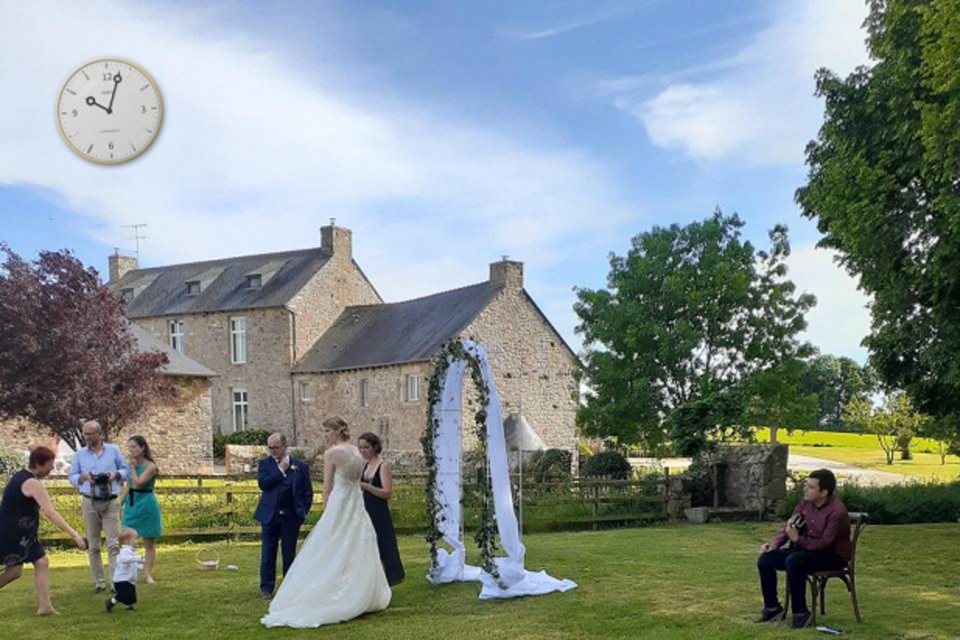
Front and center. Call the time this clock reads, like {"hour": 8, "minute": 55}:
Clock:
{"hour": 10, "minute": 3}
